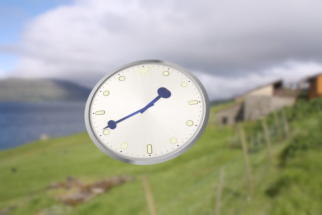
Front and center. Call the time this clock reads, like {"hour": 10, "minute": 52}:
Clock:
{"hour": 1, "minute": 41}
